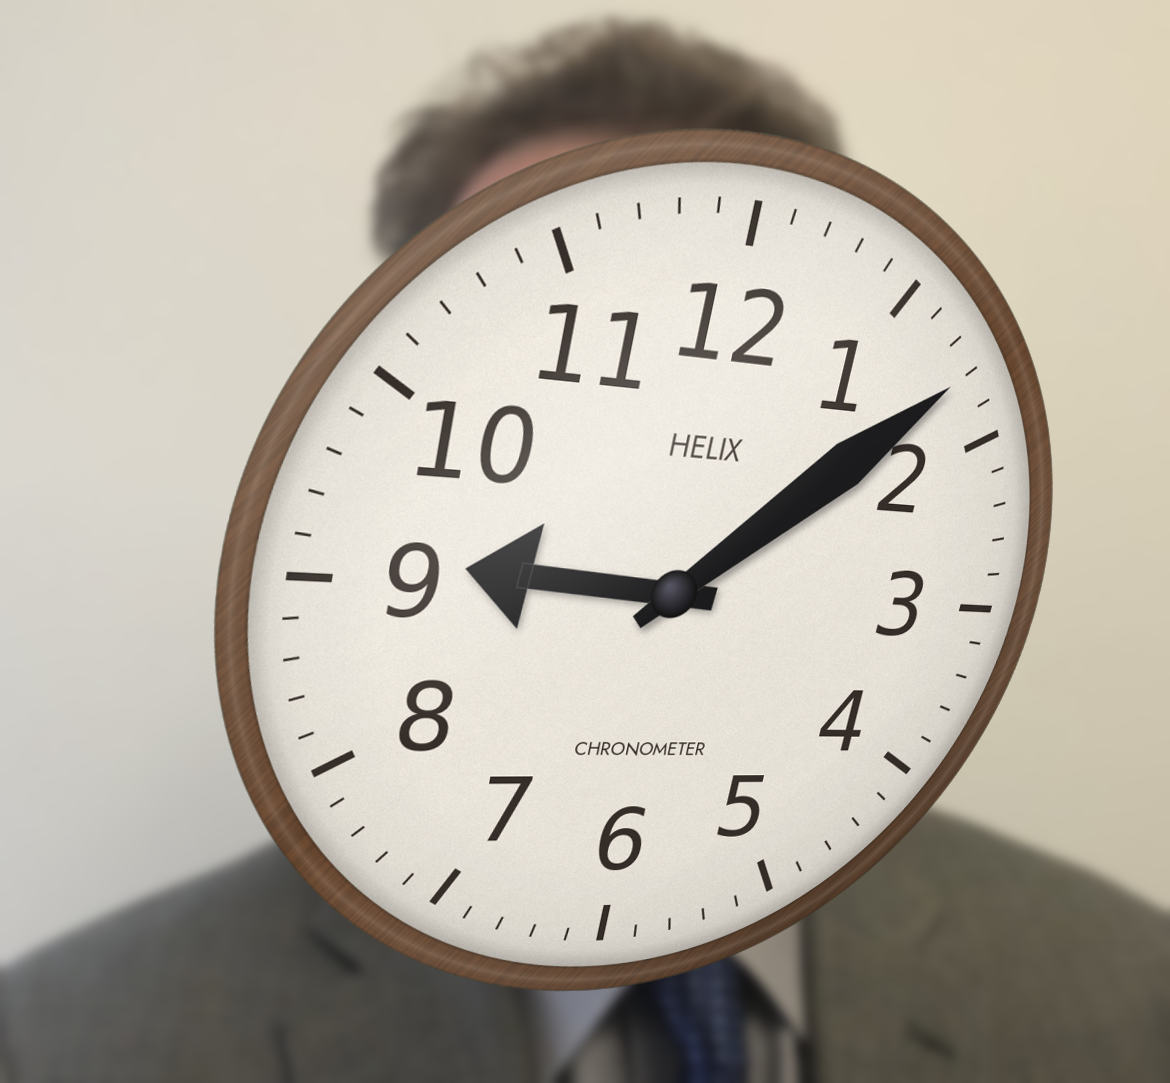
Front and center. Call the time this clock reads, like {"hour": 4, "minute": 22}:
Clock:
{"hour": 9, "minute": 8}
